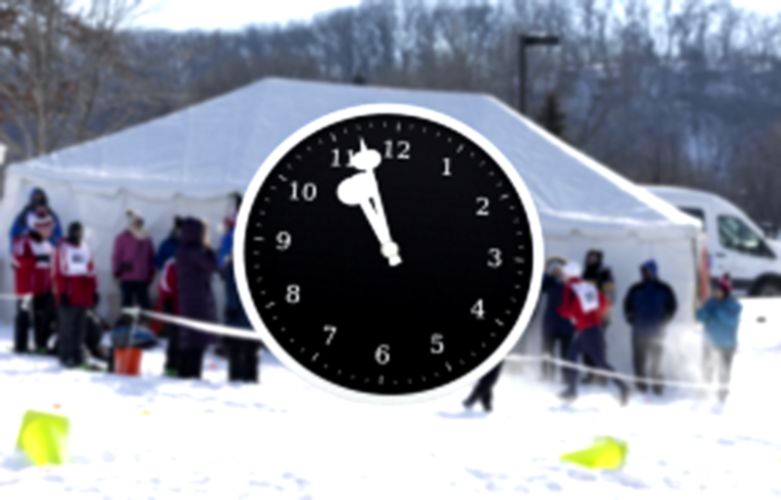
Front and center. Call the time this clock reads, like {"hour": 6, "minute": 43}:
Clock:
{"hour": 10, "minute": 57}
